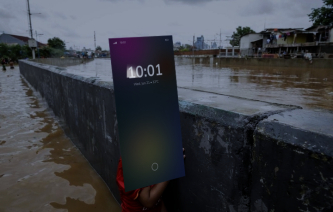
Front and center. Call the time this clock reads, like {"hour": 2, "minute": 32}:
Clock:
{"hour": 10, "minute": 1}
